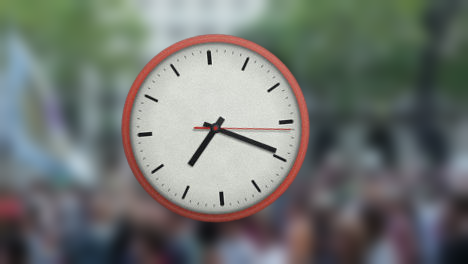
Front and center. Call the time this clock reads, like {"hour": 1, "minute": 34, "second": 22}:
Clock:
{"hour": 7, "minute": 19, "second": 16}
